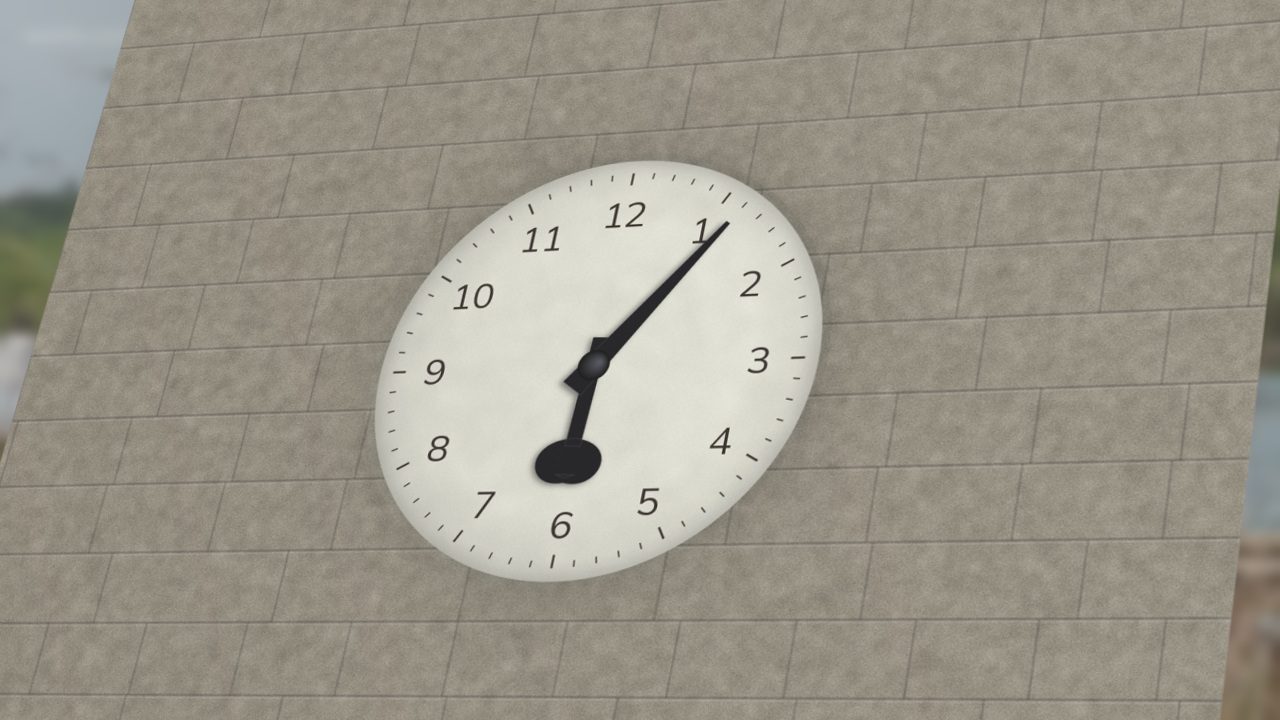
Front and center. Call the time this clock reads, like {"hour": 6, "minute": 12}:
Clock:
{"hour": 6, "minute": 6}
